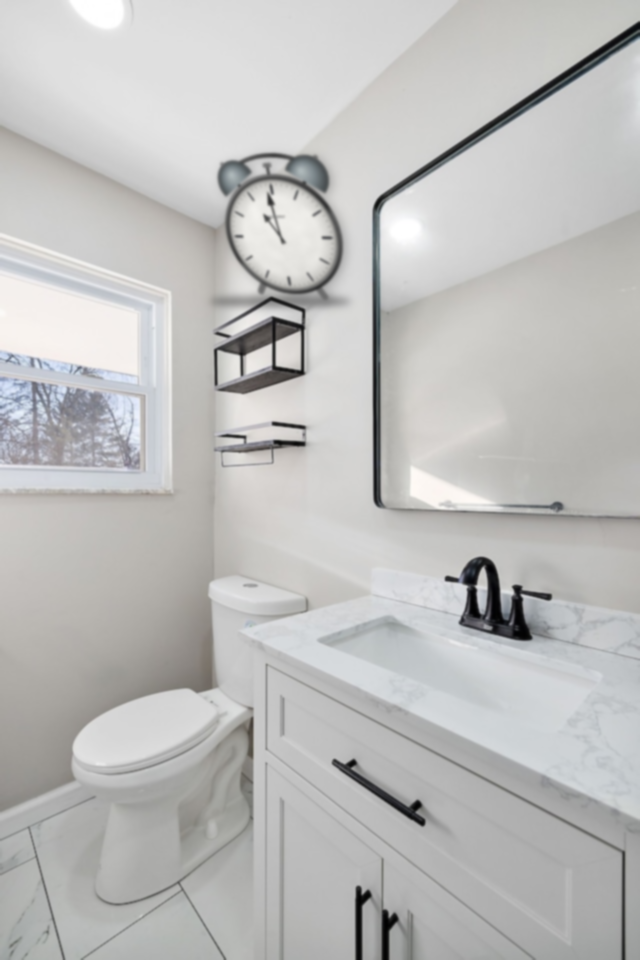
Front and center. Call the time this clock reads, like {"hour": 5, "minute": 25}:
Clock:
{"hour": 10, "minute": 59}
